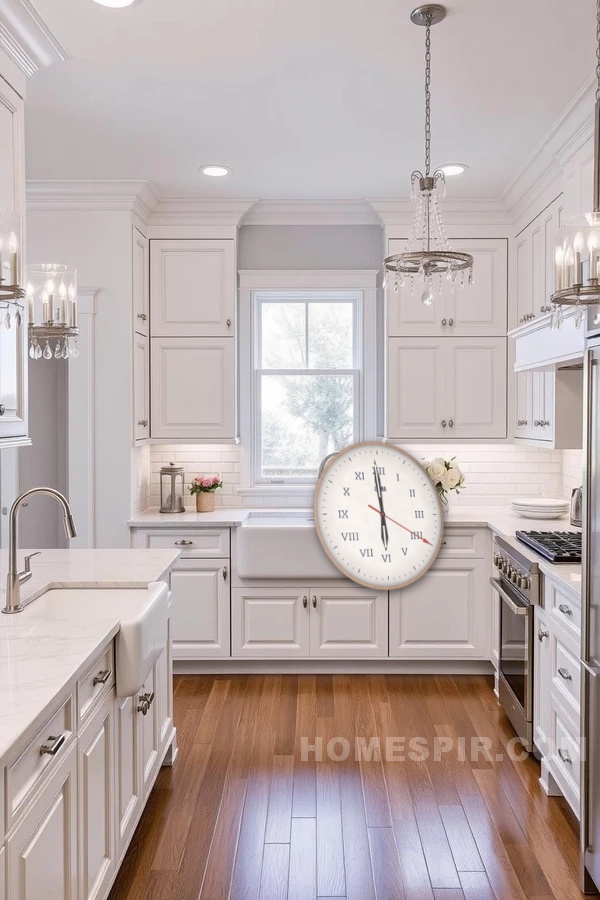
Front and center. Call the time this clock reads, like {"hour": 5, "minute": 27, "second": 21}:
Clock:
{"hour": 5, "minute": 59, "second": 20}
